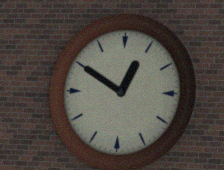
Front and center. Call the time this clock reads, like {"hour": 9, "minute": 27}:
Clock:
{"hour": 12, "minute": 50}
